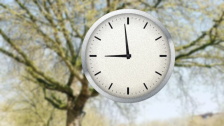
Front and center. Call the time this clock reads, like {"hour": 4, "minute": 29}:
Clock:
{"hour": 8, "minute": 59}
